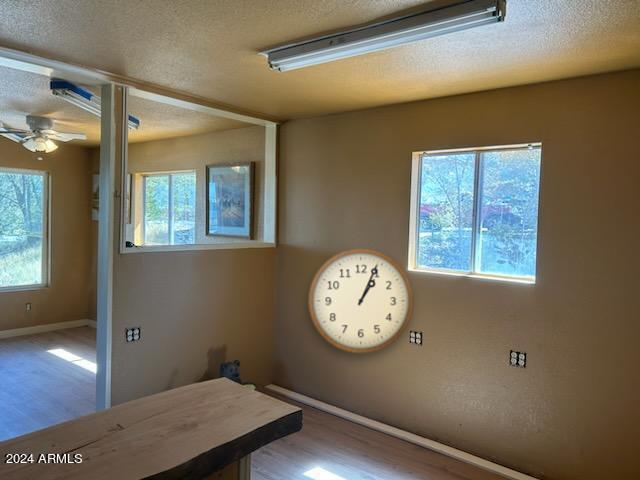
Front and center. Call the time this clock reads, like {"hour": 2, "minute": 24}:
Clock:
{"hour": 1, "minute": 4}
